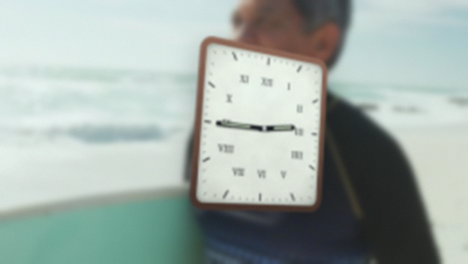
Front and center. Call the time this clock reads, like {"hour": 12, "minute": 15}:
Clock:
{"hour": 2, "minute": 45}
